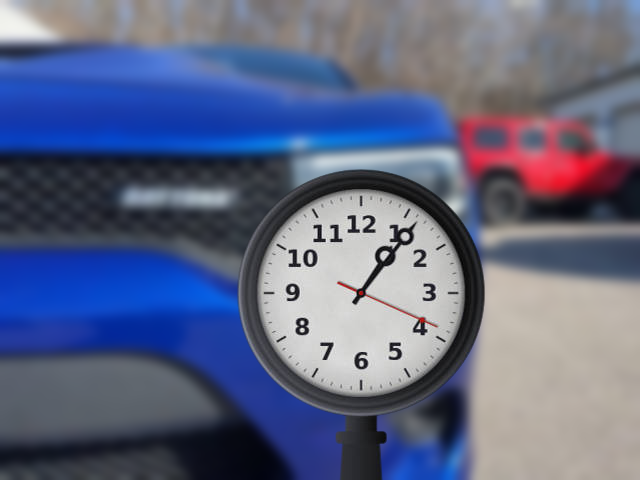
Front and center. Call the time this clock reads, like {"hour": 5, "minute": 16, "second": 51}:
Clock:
{"hour": 1, "minute": 6, "second": 19}
